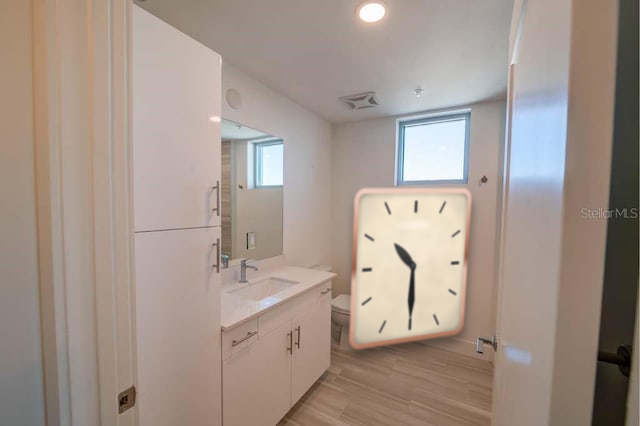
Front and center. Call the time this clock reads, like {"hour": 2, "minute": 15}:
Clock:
{"hour": 10, "minute": 30}
